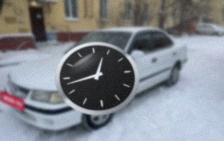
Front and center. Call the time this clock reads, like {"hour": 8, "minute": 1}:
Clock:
{"hour": 12, "minute": 43}
